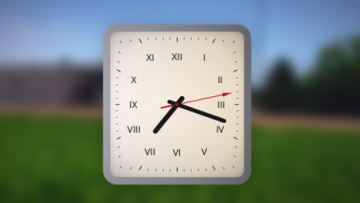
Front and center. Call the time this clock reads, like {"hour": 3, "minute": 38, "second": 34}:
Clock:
{"hour": 7, "minute": 18, "second": 13}
